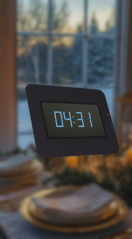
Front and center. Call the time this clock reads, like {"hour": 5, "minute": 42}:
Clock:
{"hour": 4, "minute": 31}
